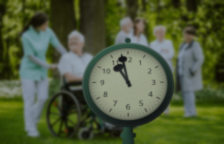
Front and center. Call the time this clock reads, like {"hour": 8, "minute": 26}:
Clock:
{"hour": 10, "minute": 58}
